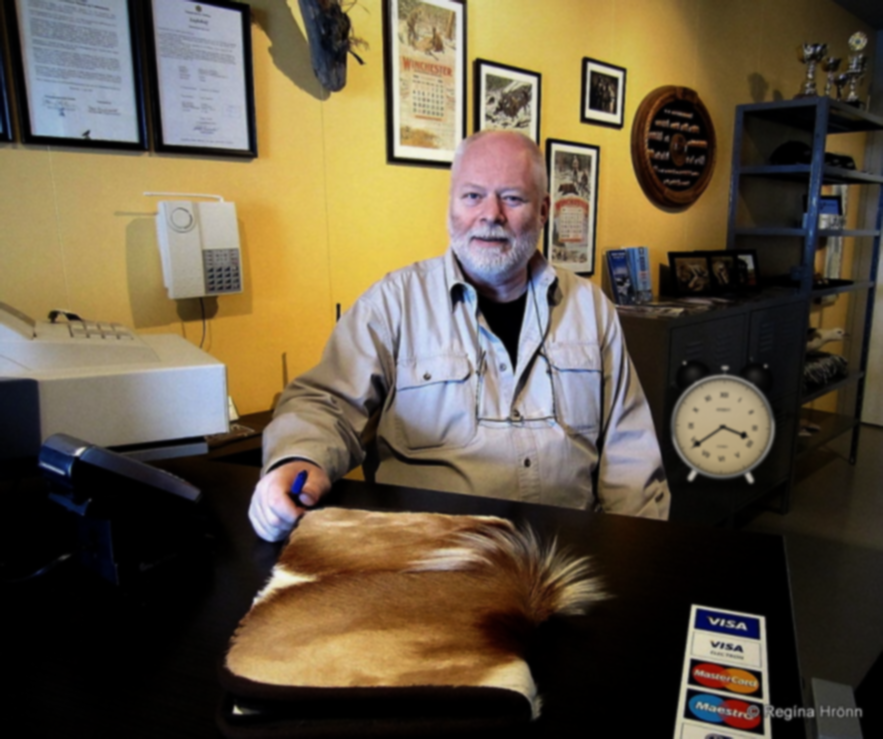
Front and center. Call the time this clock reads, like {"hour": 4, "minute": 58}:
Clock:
{"hour": 3, "minute": 39}
